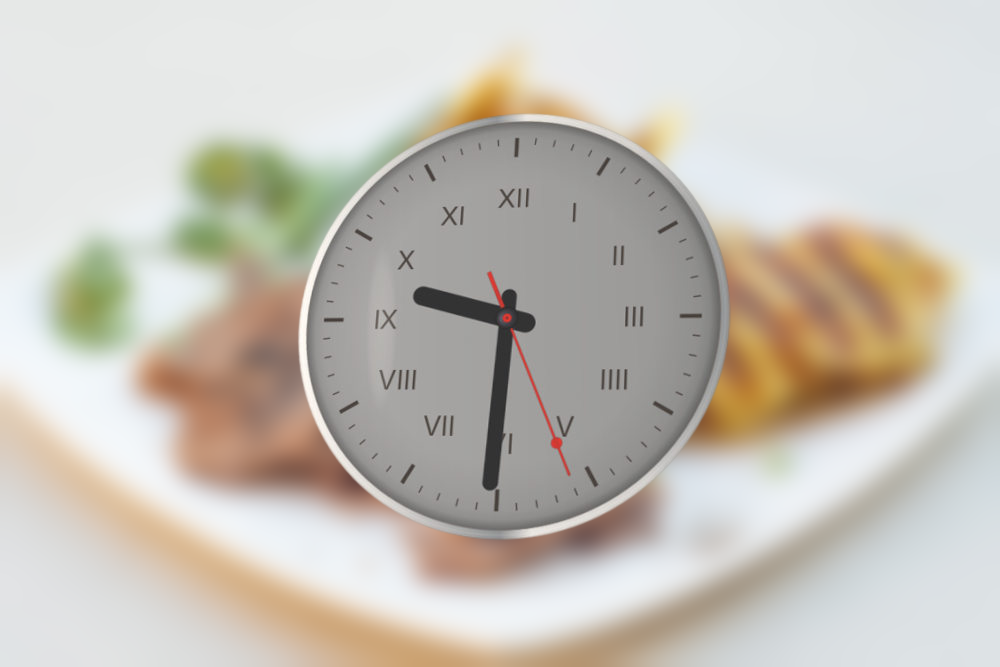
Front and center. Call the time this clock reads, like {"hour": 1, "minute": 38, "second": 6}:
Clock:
{"hour": 9, "minute": 30, "second": 26}
